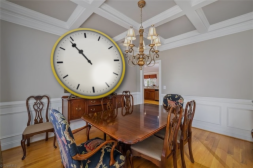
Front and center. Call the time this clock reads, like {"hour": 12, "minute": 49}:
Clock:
{"hour": 10, "minute": 54}
